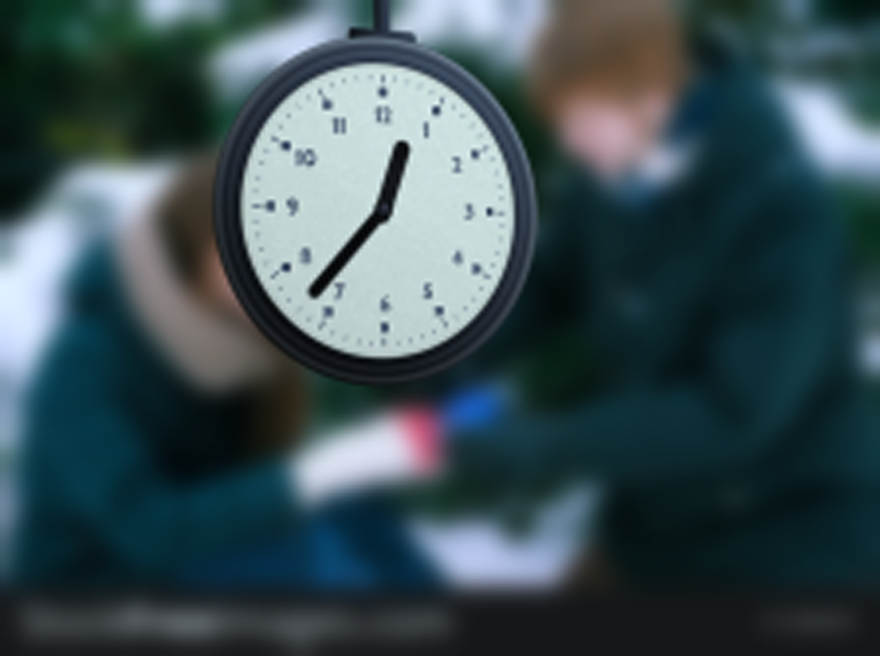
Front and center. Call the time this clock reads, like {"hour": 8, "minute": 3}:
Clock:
{"hour": 12, "minute": 37}
